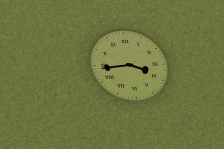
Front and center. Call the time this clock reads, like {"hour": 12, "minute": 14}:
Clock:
{"hour": 3, "minute": 44}
